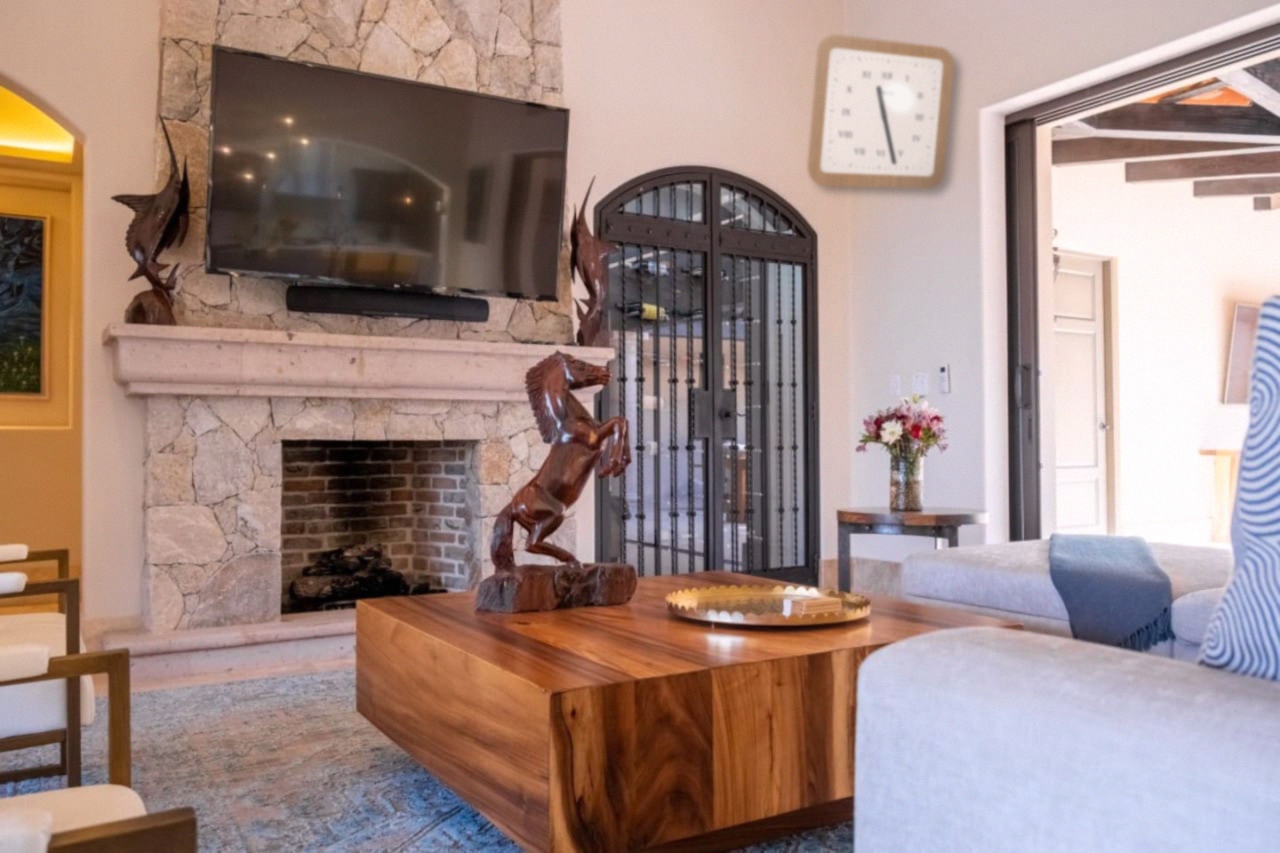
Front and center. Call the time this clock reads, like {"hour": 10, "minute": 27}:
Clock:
{"hour": 11, "minute": 27}
